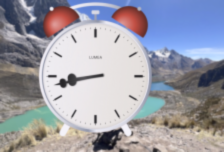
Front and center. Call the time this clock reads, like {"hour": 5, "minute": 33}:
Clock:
{"hour": 8, "minute": 43}
